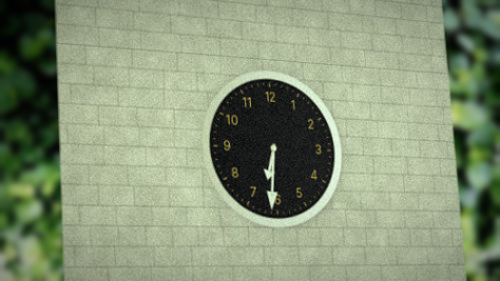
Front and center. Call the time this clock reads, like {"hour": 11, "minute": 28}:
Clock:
{"hour": 6, "minute": 31}
